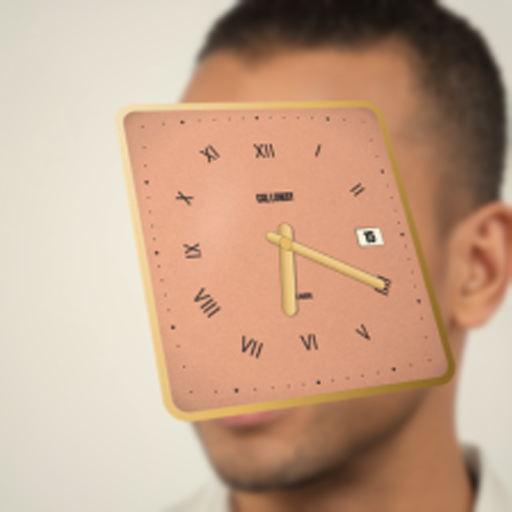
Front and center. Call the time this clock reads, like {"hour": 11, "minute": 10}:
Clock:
{"hour": 6, "minute": 20}
